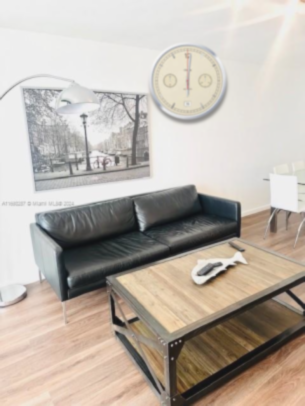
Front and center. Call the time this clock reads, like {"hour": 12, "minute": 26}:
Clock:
{"hour": 6, "minute": 1}
